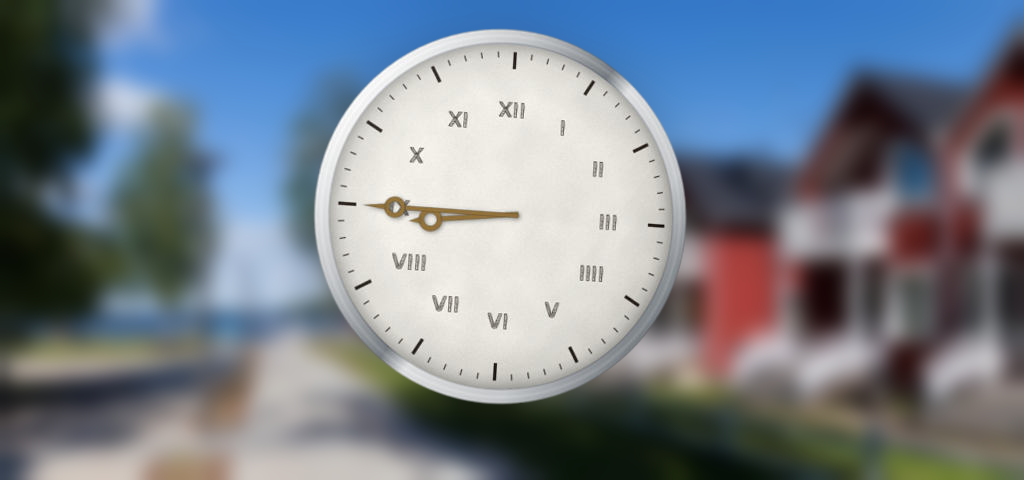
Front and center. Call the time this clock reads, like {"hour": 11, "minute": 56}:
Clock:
{"hour": 8, "minute": 45}
